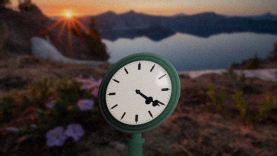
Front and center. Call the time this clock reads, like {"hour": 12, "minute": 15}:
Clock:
{"hour": 4, "minute": 21}
